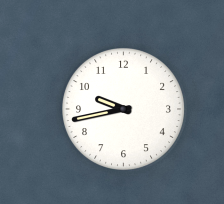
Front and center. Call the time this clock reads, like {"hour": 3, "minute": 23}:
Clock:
{"hour": 9, "minute": 43}
